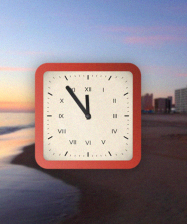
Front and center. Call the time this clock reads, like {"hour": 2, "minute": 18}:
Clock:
{"hour": 11, "minute": 54}
